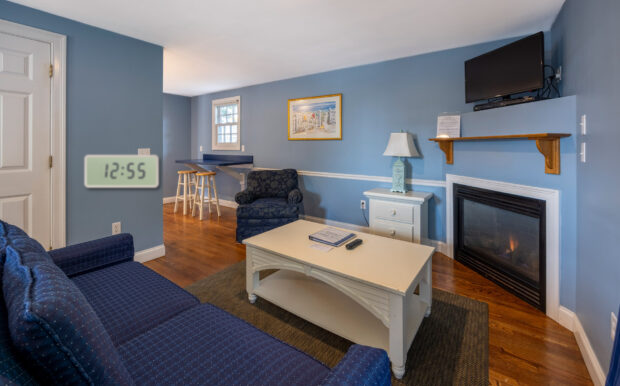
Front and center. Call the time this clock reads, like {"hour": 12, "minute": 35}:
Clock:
{"hour": 12, "minute": 55}
